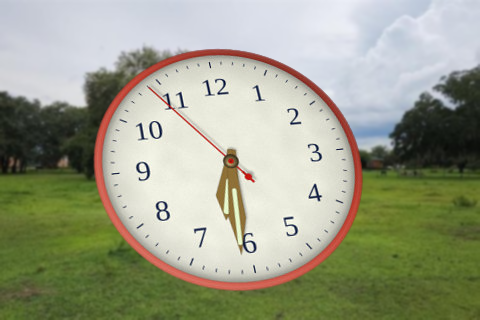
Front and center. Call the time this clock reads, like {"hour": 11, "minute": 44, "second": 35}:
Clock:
{"hour": 6, "minute": 30, "second": 54}
